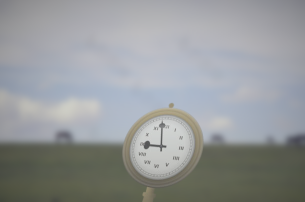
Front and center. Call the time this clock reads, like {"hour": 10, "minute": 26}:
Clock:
{"hour": 8, "minute": 58}
